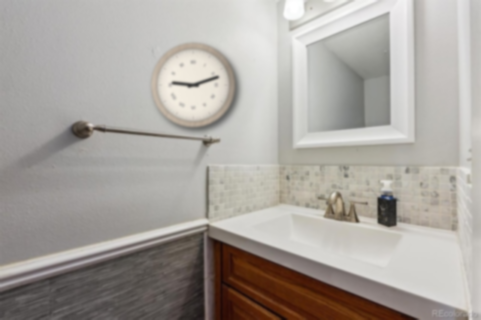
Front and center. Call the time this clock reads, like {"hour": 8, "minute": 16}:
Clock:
{"hour": 9, "minute": 12}
